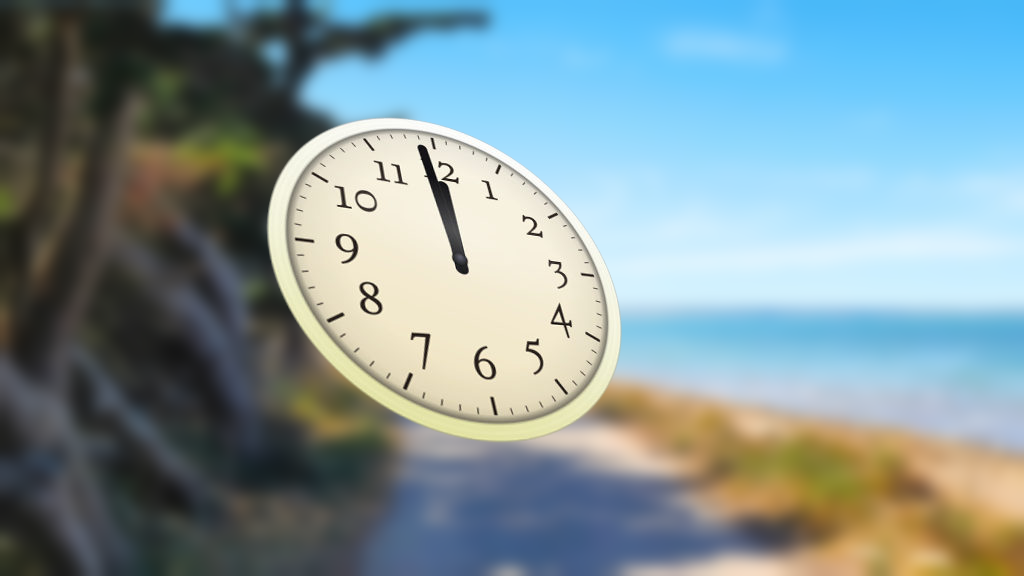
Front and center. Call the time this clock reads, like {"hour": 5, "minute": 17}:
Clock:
{"hour": 11, "minute": 59}
